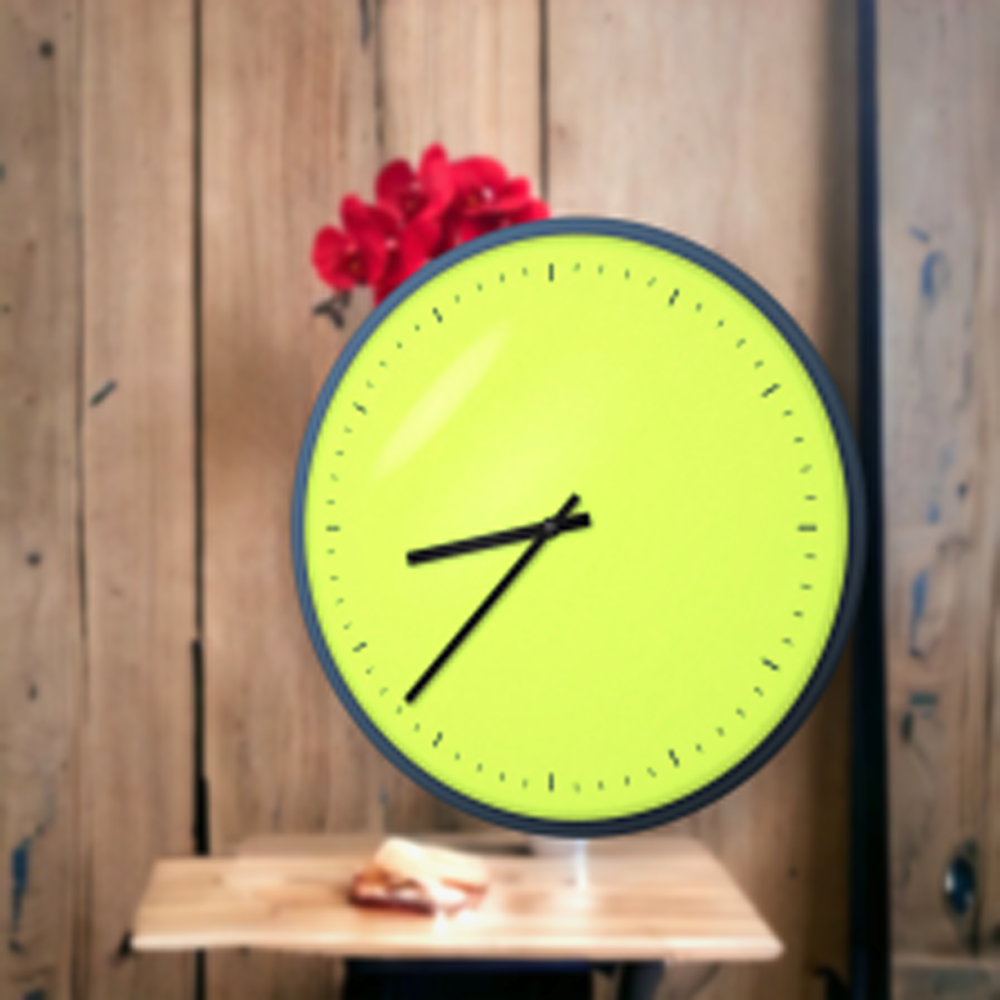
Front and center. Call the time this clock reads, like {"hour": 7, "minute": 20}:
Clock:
{"hour": 8, "minute": 37}
